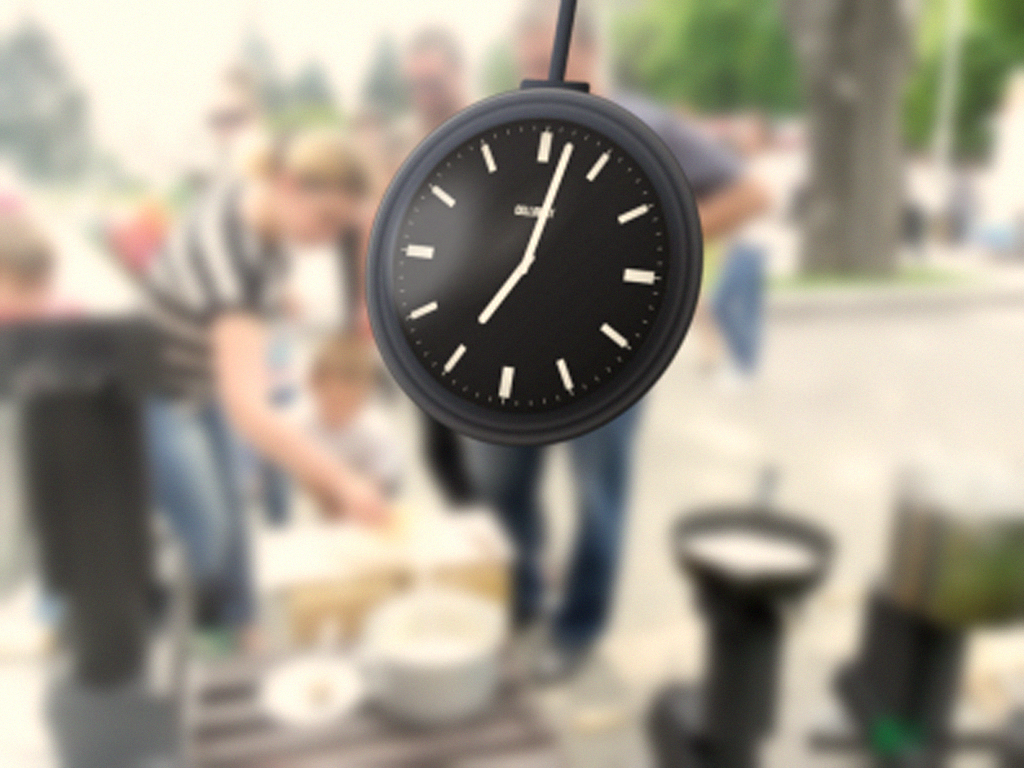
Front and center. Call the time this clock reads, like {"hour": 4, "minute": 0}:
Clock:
{"hour": 7, "minute": 2}
